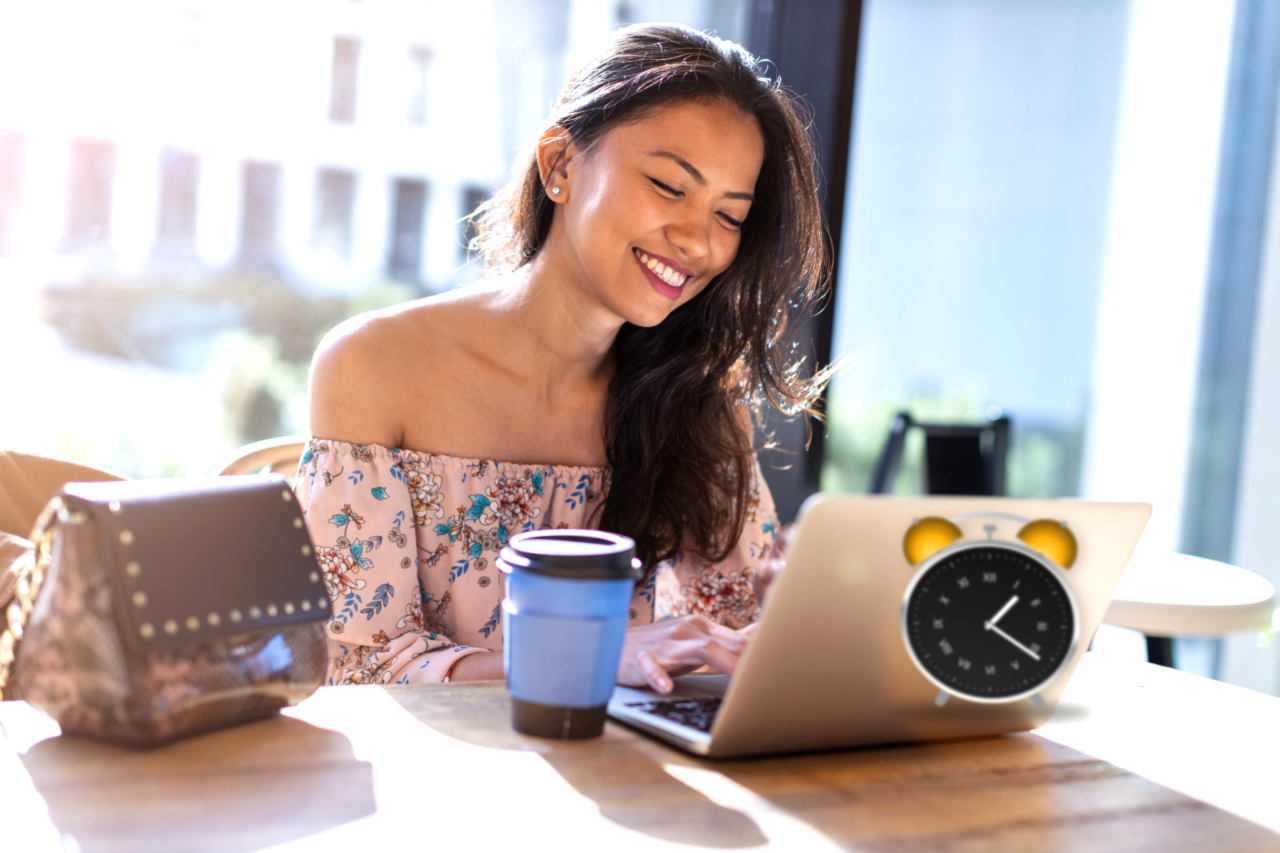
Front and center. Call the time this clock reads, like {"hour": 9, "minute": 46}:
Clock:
{"hour": 1, "minute": 21}
